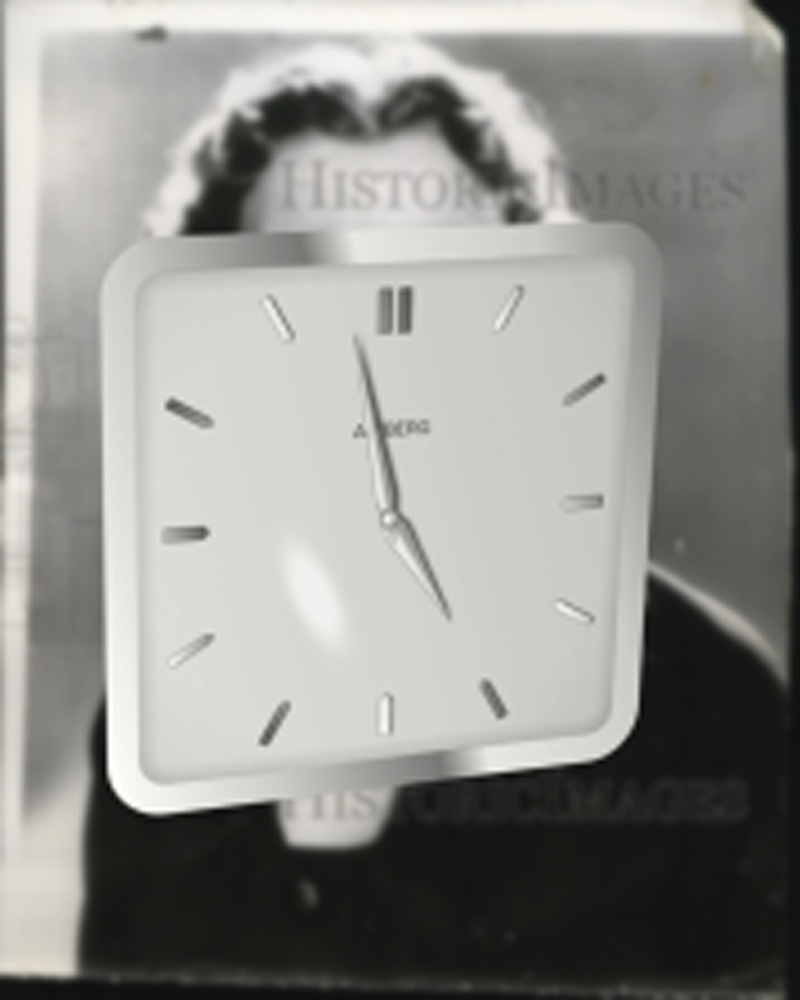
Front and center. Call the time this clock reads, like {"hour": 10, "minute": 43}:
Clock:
{"hour": 4, "minute": 58}
